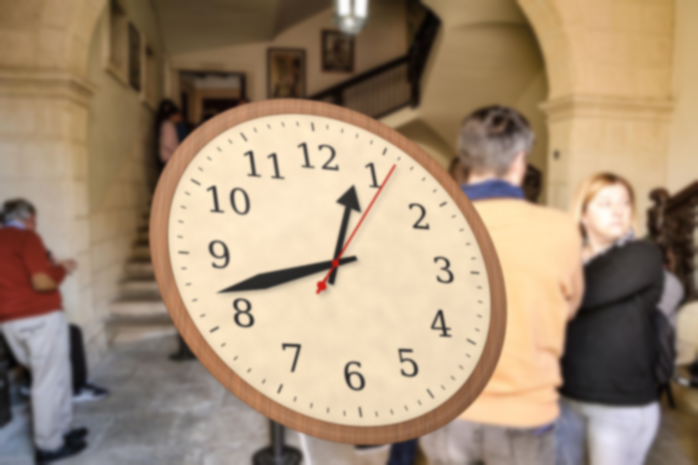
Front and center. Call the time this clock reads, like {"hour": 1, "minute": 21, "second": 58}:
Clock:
{"hour": 12, "minute": 42, "second": 6}
